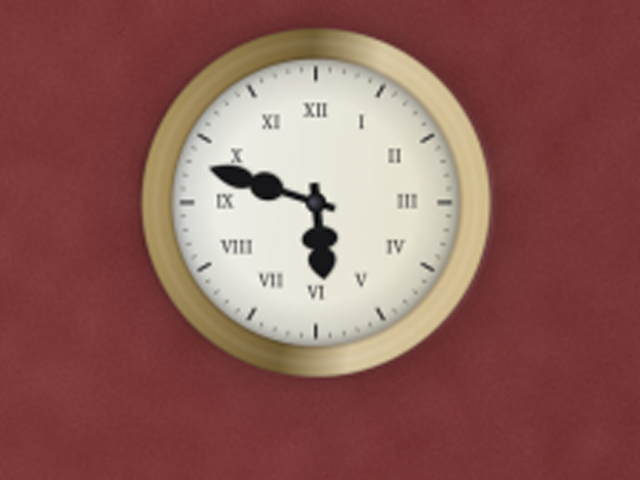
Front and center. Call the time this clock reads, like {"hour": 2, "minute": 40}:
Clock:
{"hour": 5, "minute": 48}
